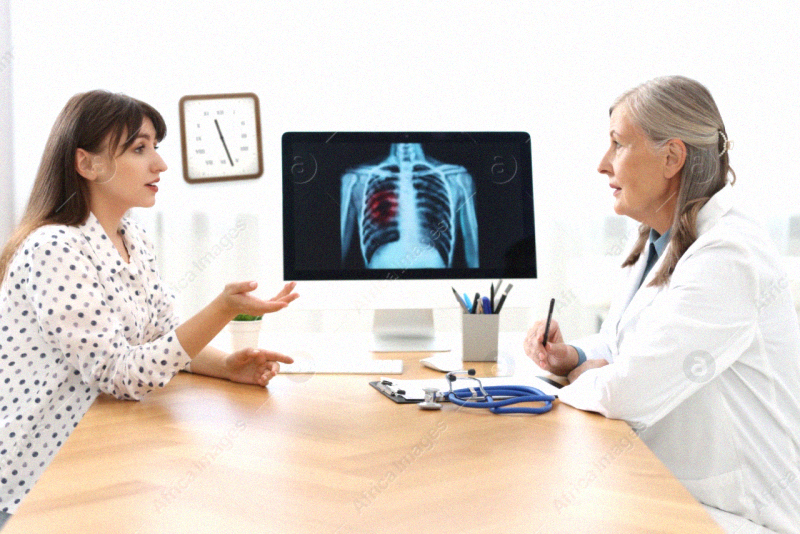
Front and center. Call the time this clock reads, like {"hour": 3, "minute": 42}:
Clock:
{"hour": 11, "minute": 27}
